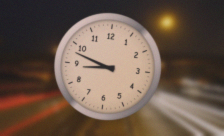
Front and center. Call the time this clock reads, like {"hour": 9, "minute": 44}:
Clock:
{"hour": 8, "minute": 48}
